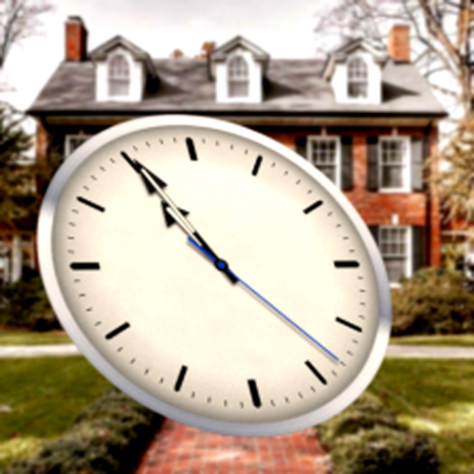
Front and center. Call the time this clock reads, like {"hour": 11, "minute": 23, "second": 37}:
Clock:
{"hour": 10, "minute": 55, "second": 23}
